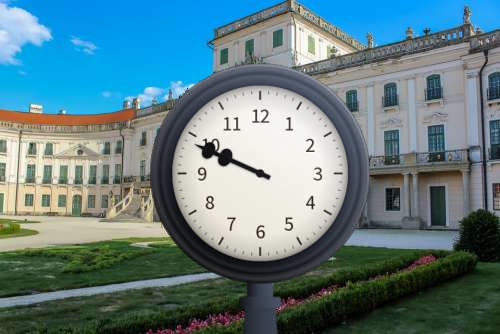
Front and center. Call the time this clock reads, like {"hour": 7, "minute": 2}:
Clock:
{"hour": 9, "minute": 49}
